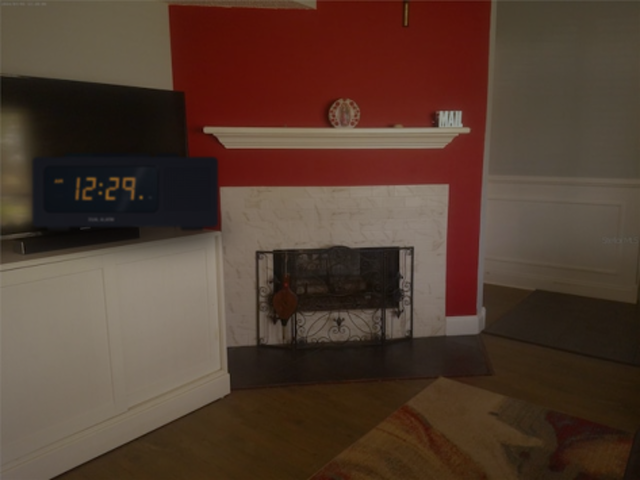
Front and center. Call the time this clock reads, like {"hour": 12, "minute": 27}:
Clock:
{"hour": 12, "minute": 29}
